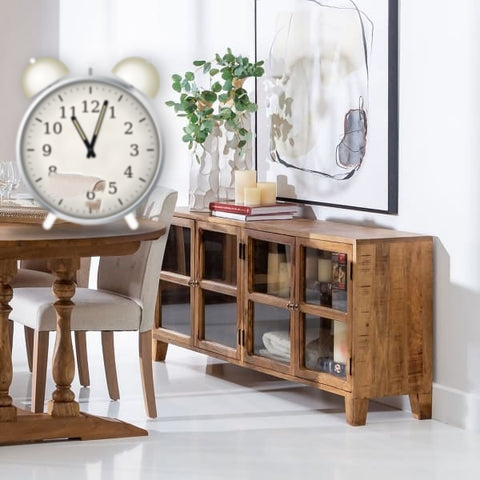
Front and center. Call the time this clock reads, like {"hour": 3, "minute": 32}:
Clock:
{"hour": 11, "minute": 3}
